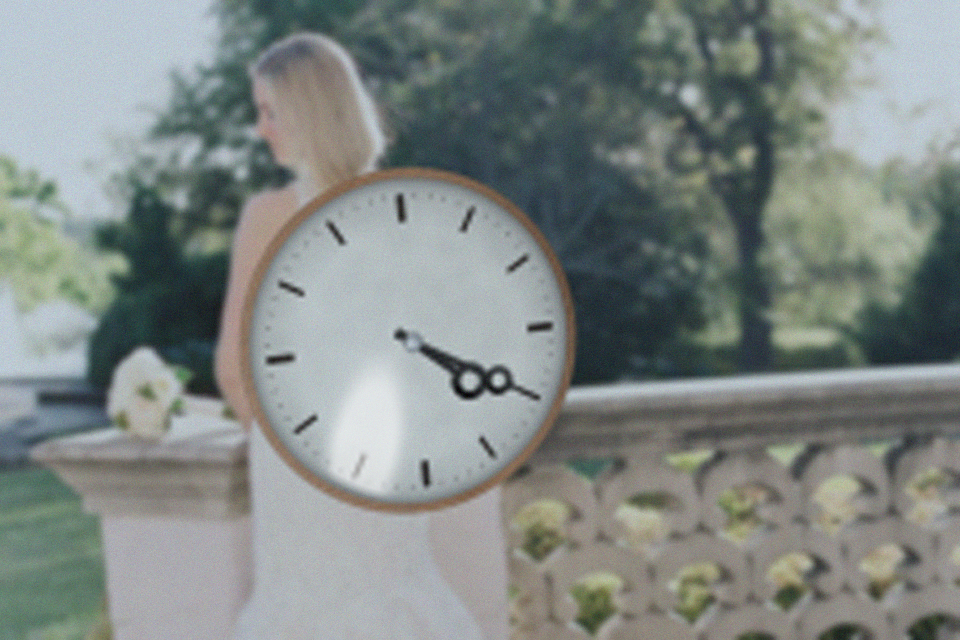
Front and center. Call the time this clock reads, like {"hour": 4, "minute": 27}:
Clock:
{"hour": 4, "minute": 20}
